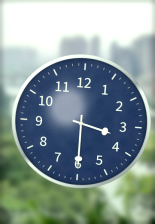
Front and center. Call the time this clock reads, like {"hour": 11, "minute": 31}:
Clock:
{"hour": 3, "minute": 30}
